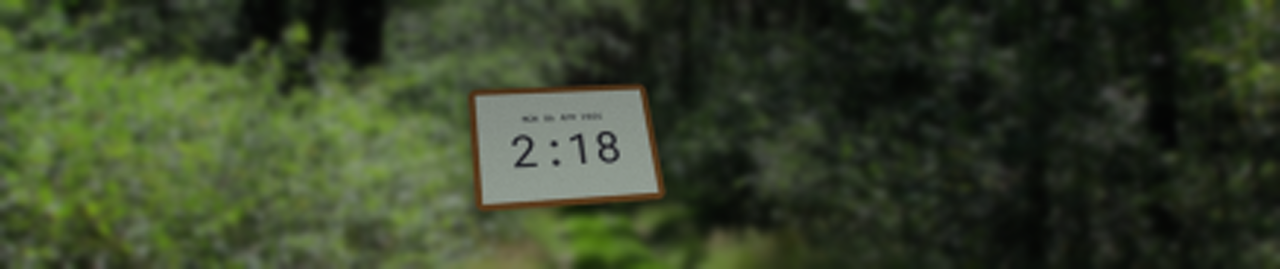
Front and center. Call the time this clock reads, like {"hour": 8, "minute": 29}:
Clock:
{"hour": 2, "minute": 18}
